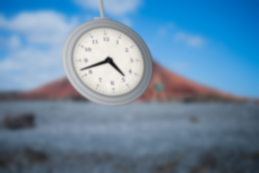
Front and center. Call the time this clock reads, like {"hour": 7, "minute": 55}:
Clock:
{"hour": 4, "minute": 42}
